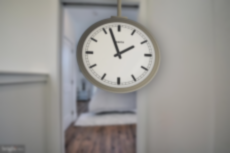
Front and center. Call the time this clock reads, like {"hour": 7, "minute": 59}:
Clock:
{"hour": 1, "minute": 57}
